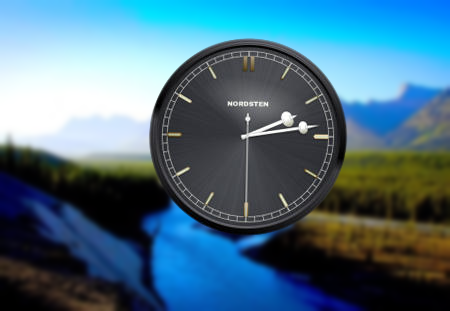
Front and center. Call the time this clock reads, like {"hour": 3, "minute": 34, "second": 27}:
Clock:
{"hour": 2, "minute": 13, "second": 30}
